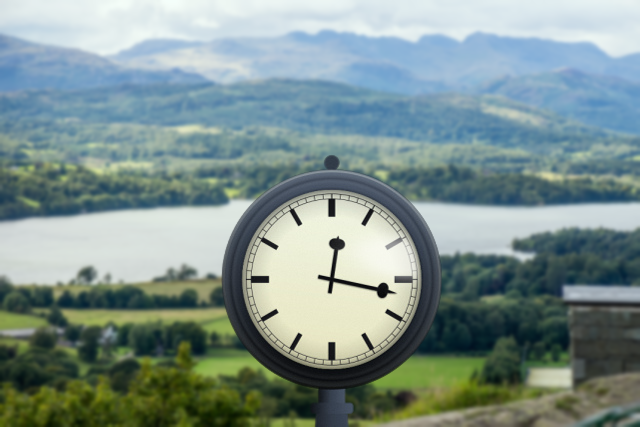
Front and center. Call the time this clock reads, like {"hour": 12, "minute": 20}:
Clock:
{"hour": 12, "minute": 17}
